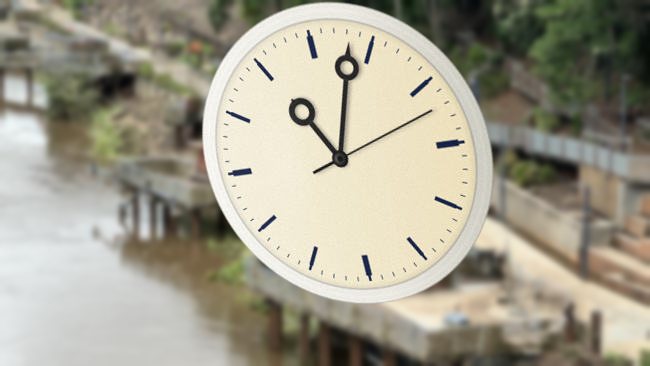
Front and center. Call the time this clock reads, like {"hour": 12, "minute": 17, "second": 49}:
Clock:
{"hour": 11, "minute": 3, "second": 12}
